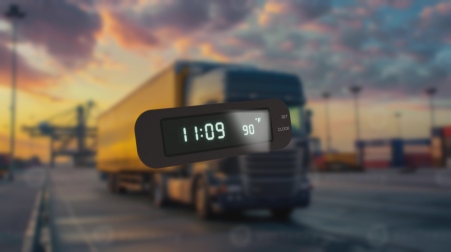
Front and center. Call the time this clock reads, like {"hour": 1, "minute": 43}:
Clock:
{"hour": 11, "minute": 9}
